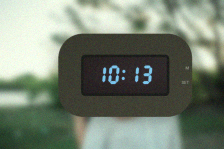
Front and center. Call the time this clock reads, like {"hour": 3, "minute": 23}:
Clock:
{"hour": 10, "minute": 13}
